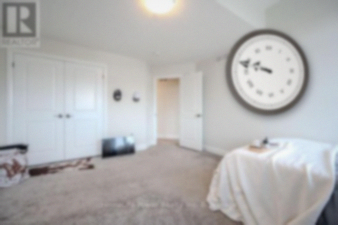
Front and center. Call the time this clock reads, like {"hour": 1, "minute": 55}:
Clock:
{"hour": 9, "minute": 48}
